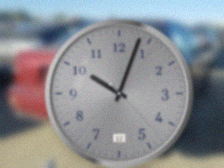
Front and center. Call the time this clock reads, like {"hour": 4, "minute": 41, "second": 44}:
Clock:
{"hour": 10, "minute": 3, "second": 23}
